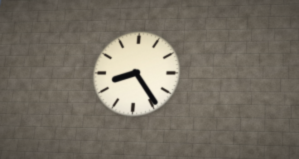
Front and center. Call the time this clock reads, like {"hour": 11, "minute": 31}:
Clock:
{"hour": 8, "minute": 24}
